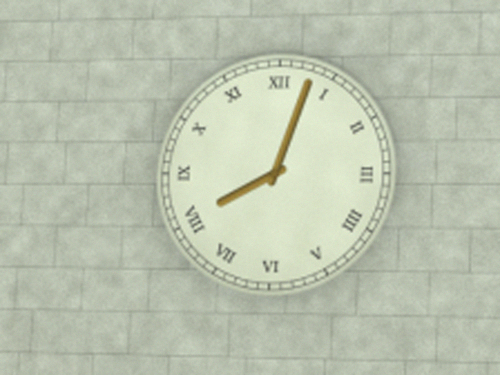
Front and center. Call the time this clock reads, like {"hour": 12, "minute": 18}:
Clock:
{"hour": 8, "minute": 3}
